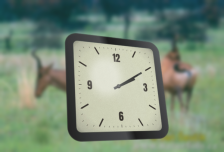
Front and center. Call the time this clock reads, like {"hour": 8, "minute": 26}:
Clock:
{"hour": 2, "minute": 10}
